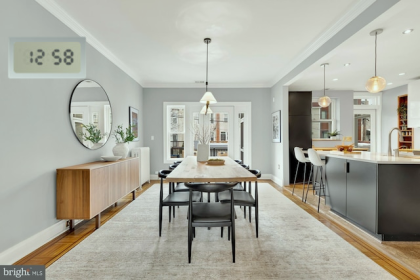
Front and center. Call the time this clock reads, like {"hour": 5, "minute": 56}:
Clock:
{"hour": 12, "minute": 58}
